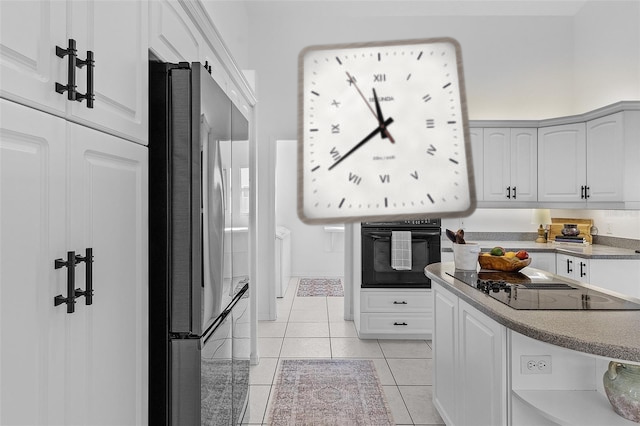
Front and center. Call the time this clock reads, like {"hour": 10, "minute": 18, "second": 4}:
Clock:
{"hour": 11, "minute": 38, "second": 55}
